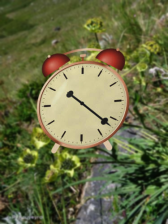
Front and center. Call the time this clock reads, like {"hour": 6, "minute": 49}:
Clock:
{"hour": 10, "minute": 22}
